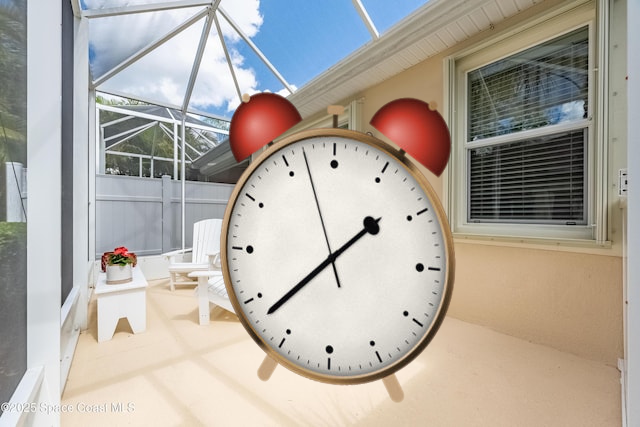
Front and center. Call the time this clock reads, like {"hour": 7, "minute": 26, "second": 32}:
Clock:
{"hour": 1, "minute": 37, "second": 57}
